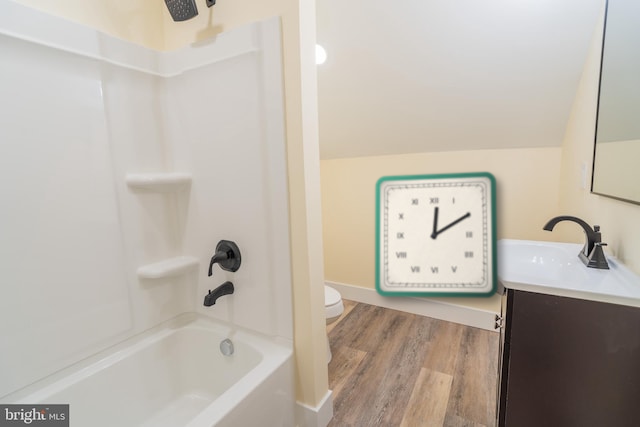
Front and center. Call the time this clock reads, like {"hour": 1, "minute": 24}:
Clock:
{"hour": 12, "minute": 10}
